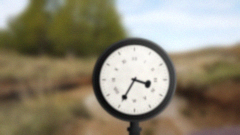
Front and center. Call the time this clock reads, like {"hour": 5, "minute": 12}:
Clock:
{"hour": 3, "minute": 35}
